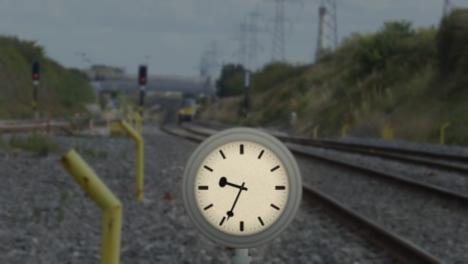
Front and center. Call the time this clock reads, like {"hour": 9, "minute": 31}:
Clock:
{"hour": 9, "minute": 34}
